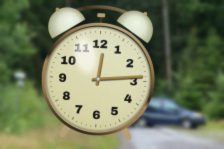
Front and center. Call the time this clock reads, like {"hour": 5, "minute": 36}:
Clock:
{"hour": 12, "minute": 14}
